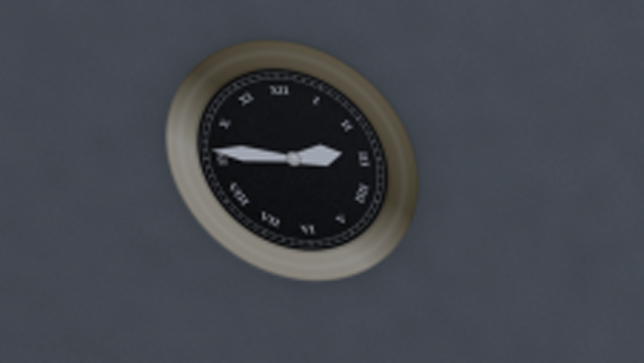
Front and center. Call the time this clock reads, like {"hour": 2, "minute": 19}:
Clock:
{"hour": 2, "minute": 46}
